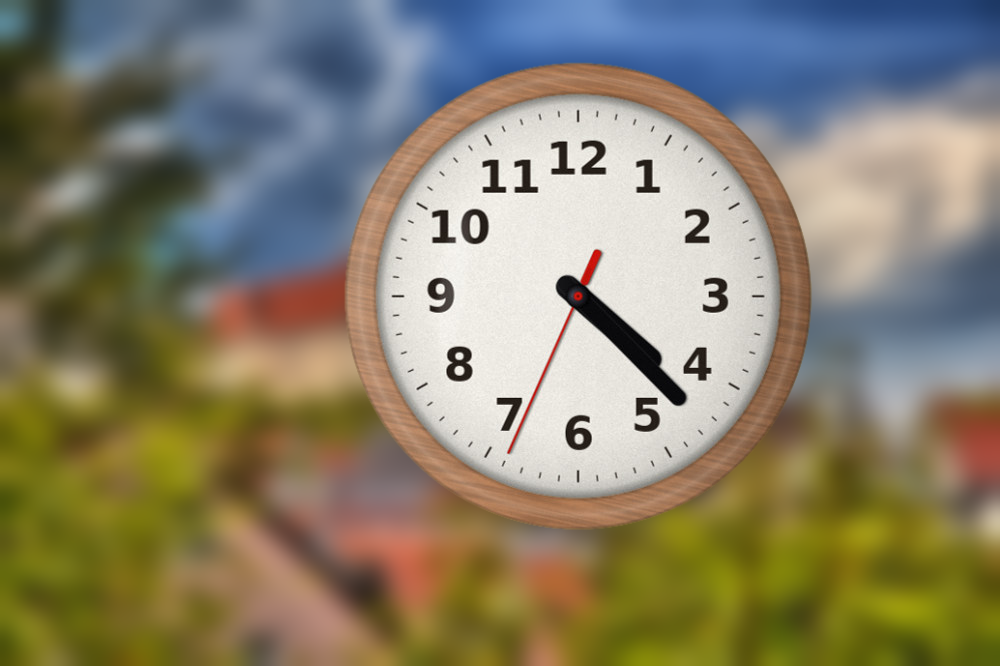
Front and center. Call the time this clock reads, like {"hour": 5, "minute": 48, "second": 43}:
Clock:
{"hour": 4, "minute": 22, "second": 34}
